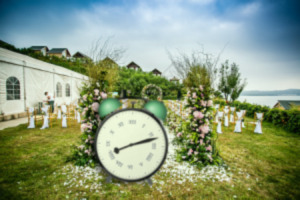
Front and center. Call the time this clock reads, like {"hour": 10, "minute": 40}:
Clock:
{"hour": 8, "minute": 12}
